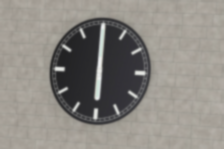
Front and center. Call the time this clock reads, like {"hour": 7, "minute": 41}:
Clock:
{"hour": 6, "minute": 0}
